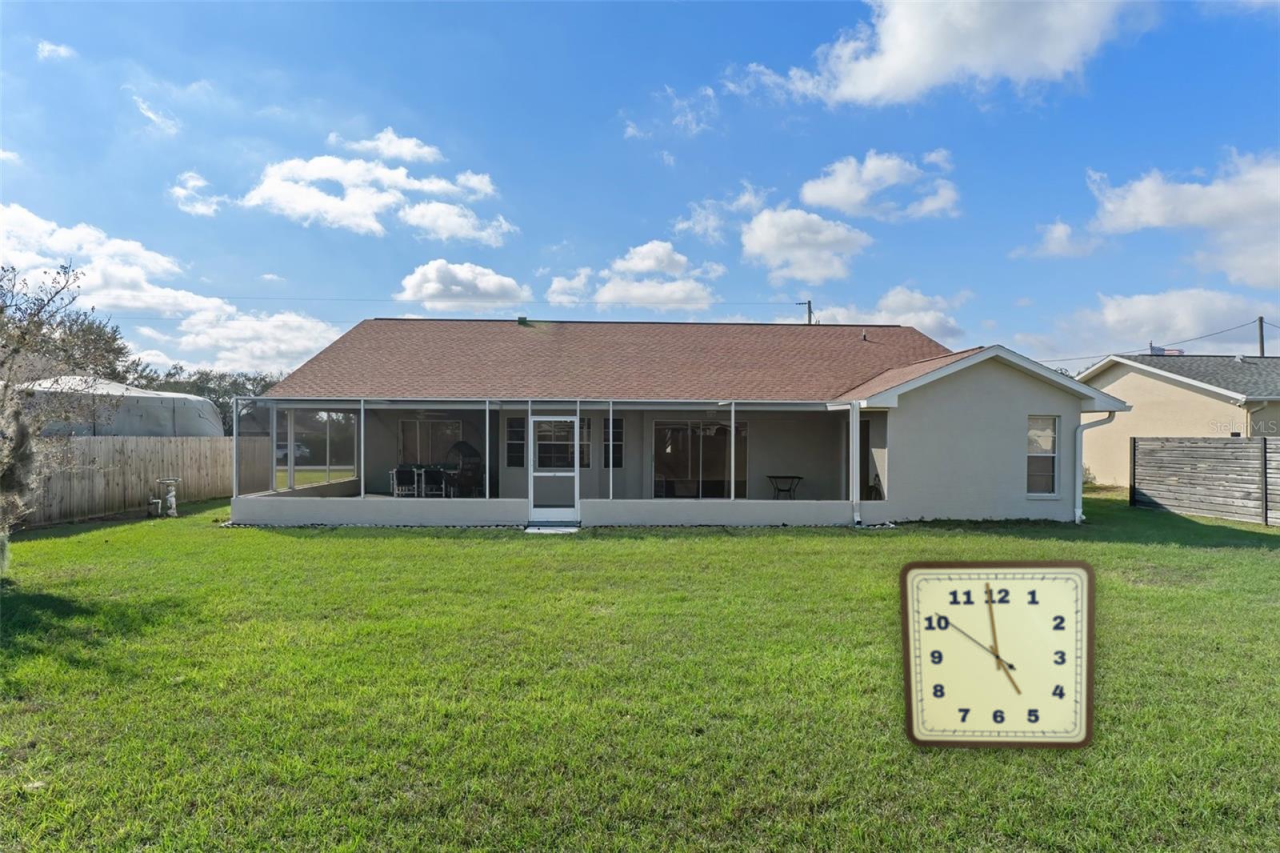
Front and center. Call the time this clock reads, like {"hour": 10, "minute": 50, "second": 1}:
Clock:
{"hour": 4, "minute": 58, "second": 51}
